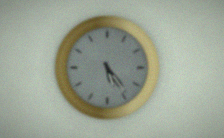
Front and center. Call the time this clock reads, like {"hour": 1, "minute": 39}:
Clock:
{"hour": 5, "minute": 24}
